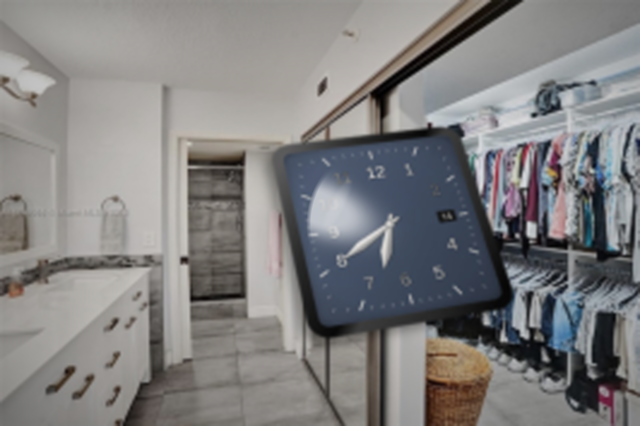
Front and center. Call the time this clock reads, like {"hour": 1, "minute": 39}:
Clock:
{"hour": 6, "minute": 40}
